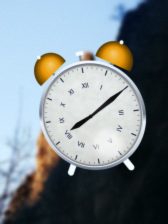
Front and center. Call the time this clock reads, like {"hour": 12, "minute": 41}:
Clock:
{"hour": 8, "minute": 10}
